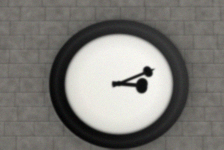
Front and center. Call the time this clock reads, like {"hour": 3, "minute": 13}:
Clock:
{"hour": 3, "minute": 11}
